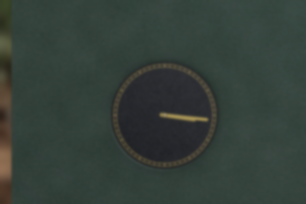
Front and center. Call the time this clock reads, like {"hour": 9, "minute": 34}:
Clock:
{"hour": 3, "minute": 16}
